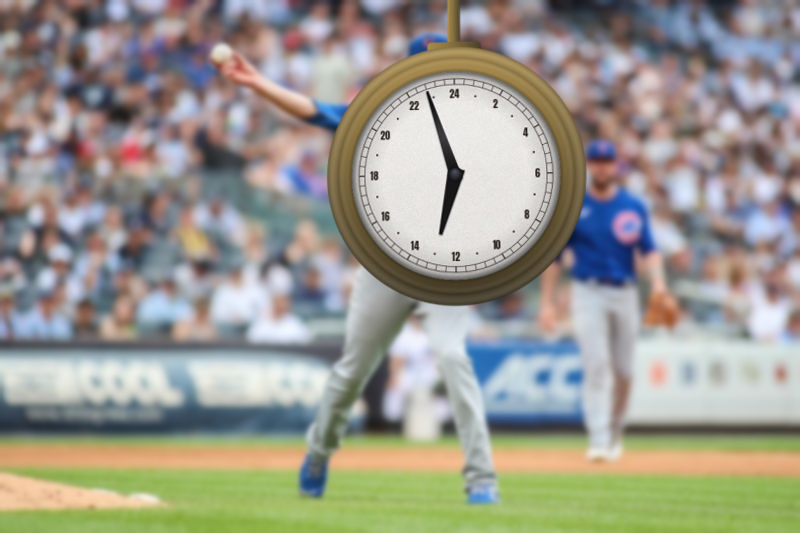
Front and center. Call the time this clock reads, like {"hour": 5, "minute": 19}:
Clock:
{"hour": 12, "minute": 57}
